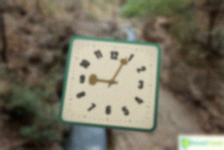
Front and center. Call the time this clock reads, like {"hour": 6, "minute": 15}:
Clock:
{"hour": 9, "minute": 4}
